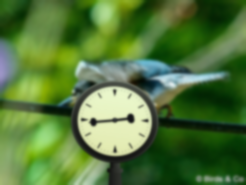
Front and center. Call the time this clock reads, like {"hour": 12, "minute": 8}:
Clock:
{"hour": 2, "minute": 44}
